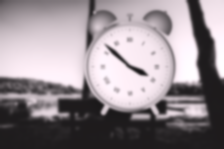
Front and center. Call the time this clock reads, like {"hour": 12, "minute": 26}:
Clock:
{"hour": 3, "minute": 52}
